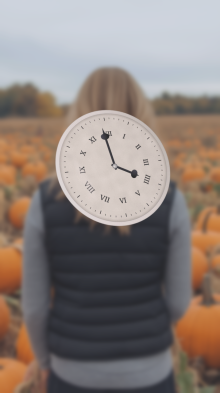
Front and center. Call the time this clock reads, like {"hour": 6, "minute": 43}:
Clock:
{"hour": 3, "minute": 59}
